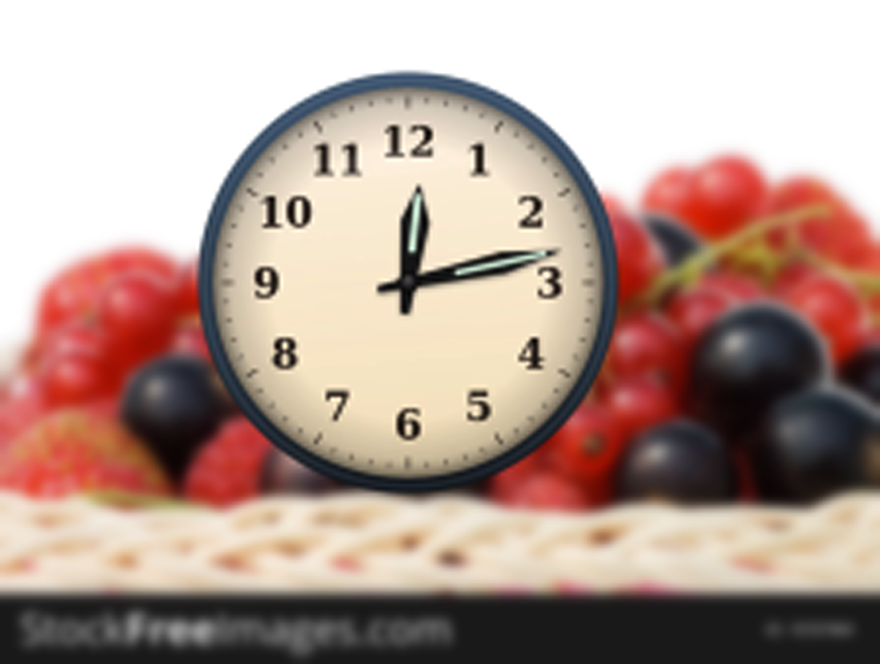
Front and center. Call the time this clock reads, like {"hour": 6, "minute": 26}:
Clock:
{"hour": 12, "minute": 13}
